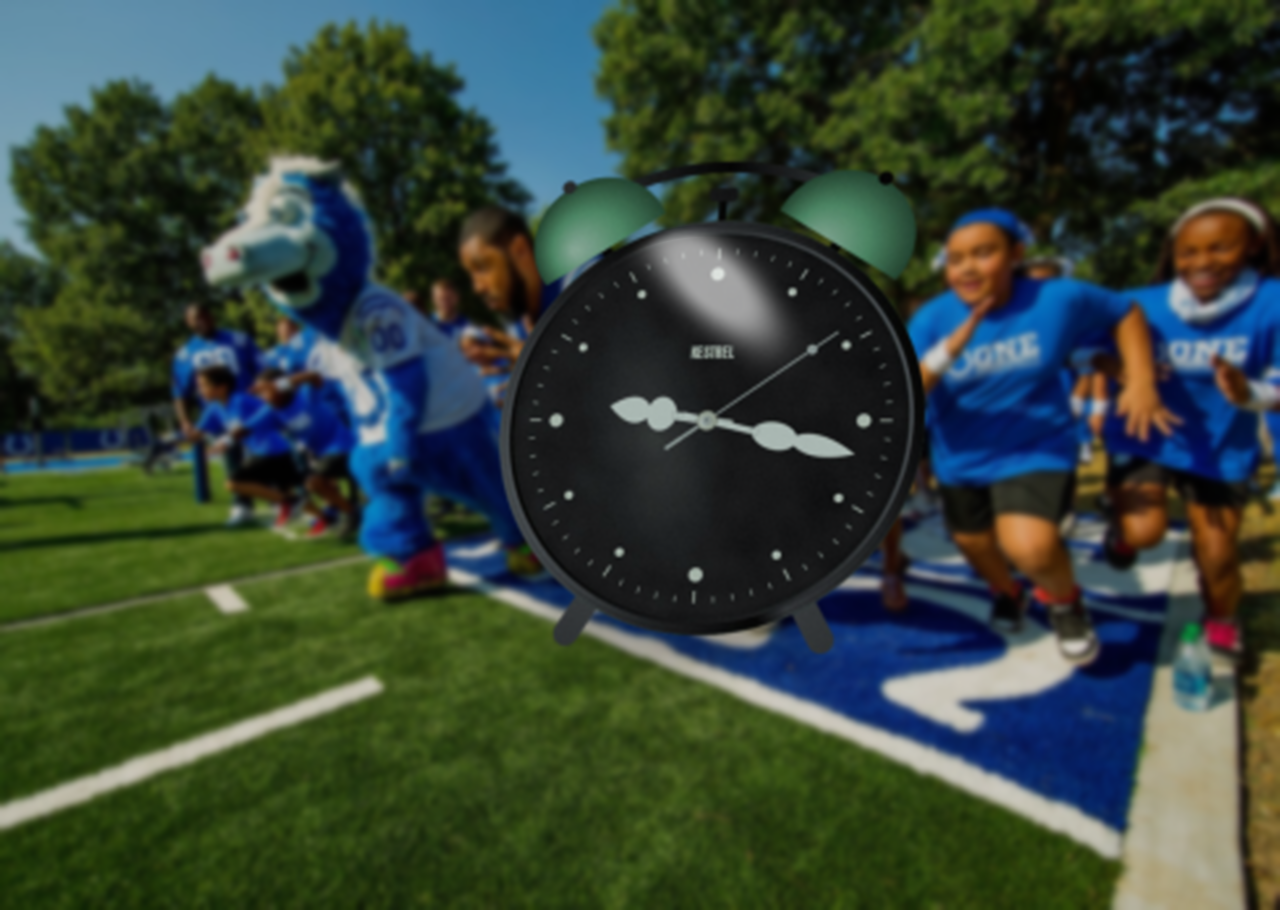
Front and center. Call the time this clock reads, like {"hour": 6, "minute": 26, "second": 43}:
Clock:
{"hour": 9, "minute": 17, "second": 9}
